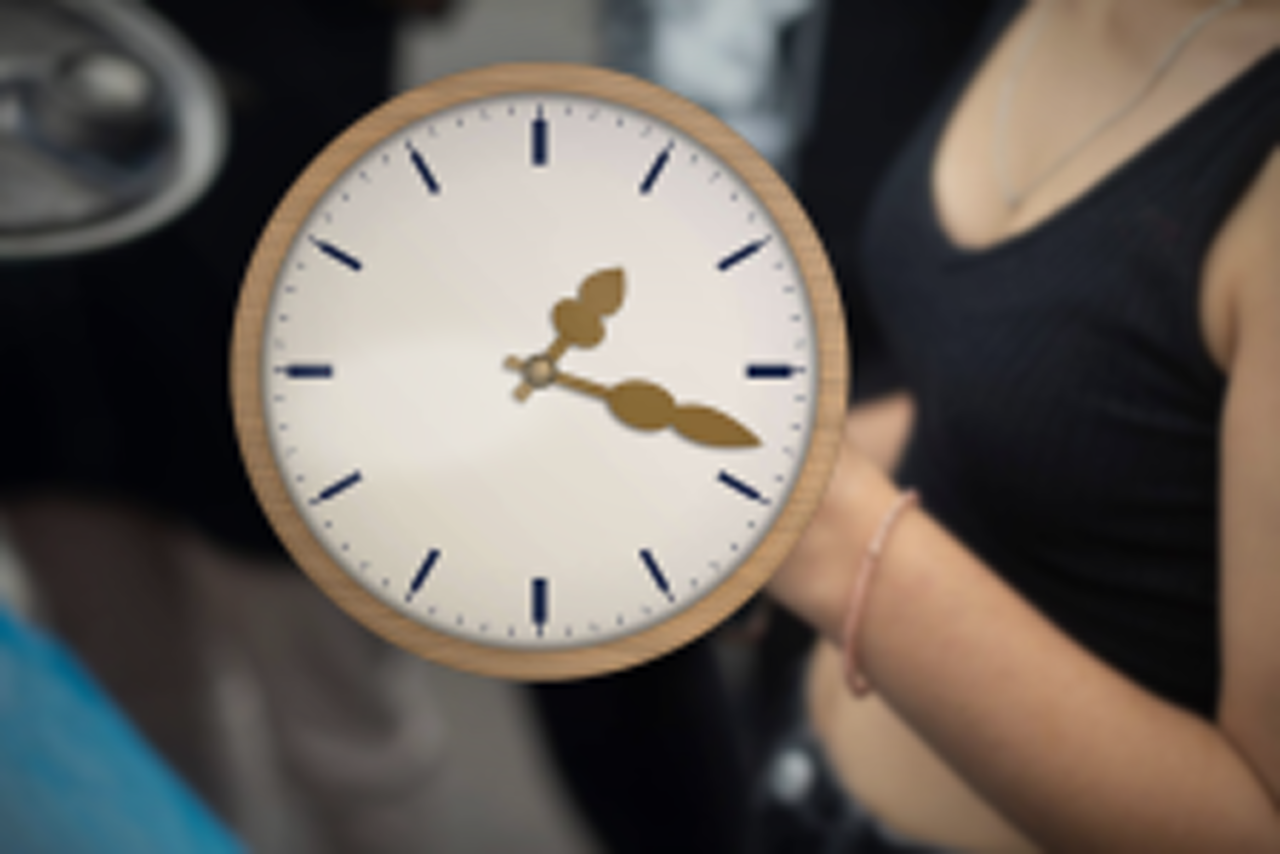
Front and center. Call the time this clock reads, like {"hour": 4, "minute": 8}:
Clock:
{"hour": 1, "minute": 18}
